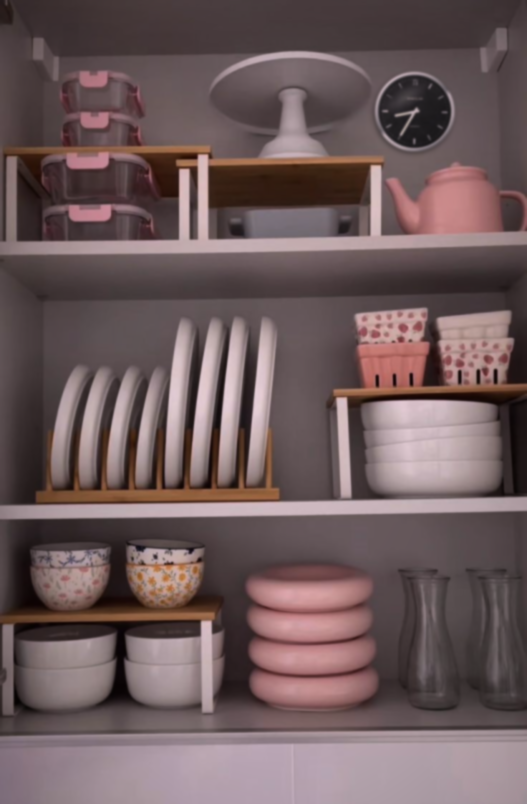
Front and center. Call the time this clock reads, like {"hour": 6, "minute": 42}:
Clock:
{"hour": 8, "minute": 35}
